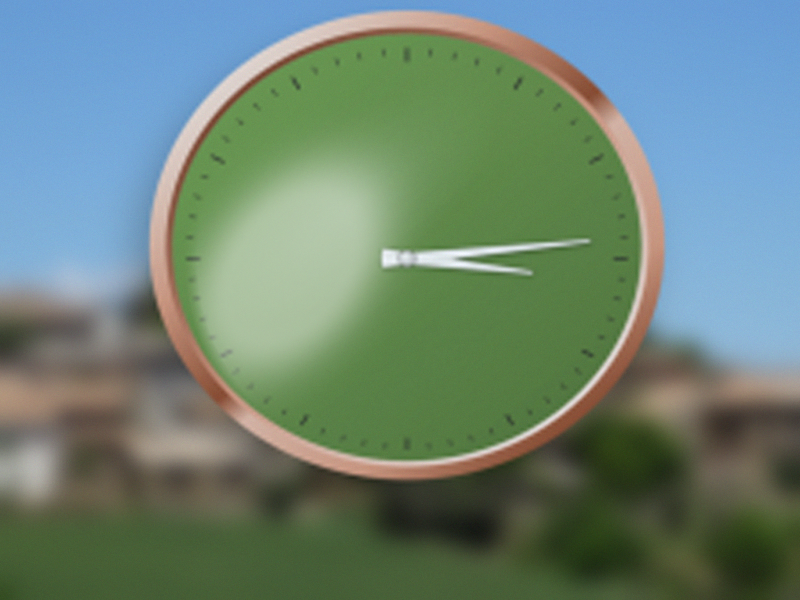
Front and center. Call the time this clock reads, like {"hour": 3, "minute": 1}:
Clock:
{"hour": 3, "minute": 14}
